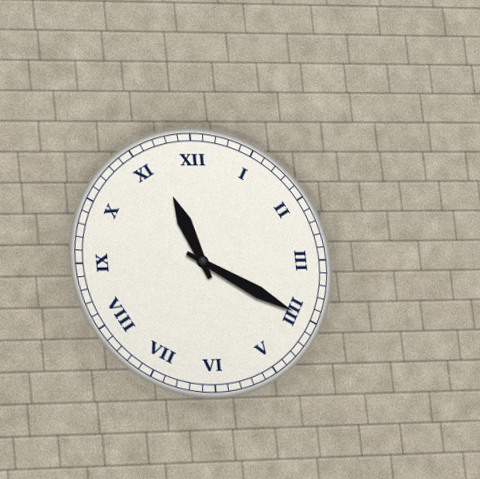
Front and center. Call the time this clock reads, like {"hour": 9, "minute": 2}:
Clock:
{"hour": 11, "minute": 20}
